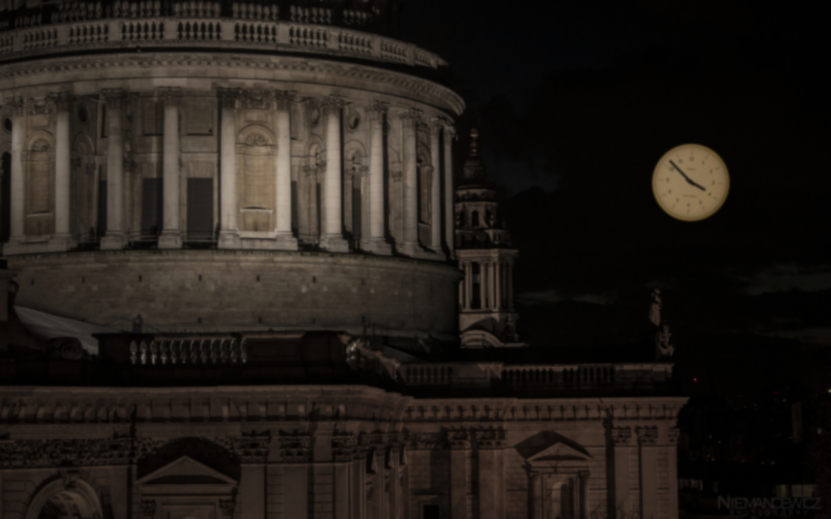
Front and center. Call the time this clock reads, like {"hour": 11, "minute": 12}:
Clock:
{"hour": 3, "minute": 52}
